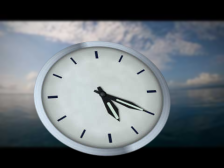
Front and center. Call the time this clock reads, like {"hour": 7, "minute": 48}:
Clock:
{"hour": 5, "minute": 20}
